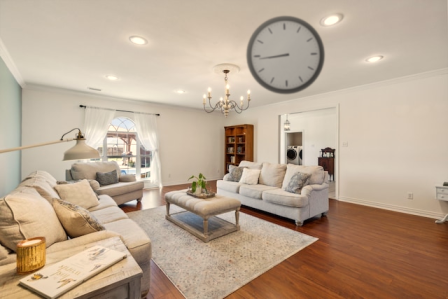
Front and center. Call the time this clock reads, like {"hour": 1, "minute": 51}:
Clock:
{"hour": 8, "minute": 44}
